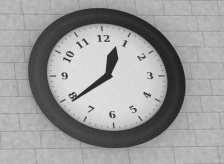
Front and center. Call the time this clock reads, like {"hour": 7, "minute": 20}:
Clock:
{"hour": 12, "minute": 39}
